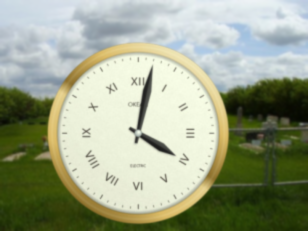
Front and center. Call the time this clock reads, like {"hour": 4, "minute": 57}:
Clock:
{"hour": 4, "minute": 2}
